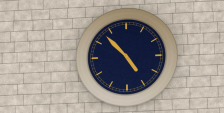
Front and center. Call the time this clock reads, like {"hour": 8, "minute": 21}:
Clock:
{"hour": 4, "minute": 53}
